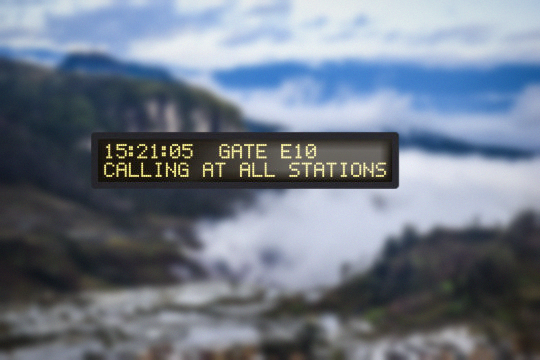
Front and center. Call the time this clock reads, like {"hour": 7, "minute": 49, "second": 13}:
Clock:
{"hour": 15, "minute": 21, "second": 5}
